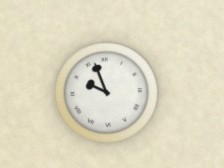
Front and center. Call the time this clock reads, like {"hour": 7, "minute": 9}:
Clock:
{"hour": 9, "minute": 57}
